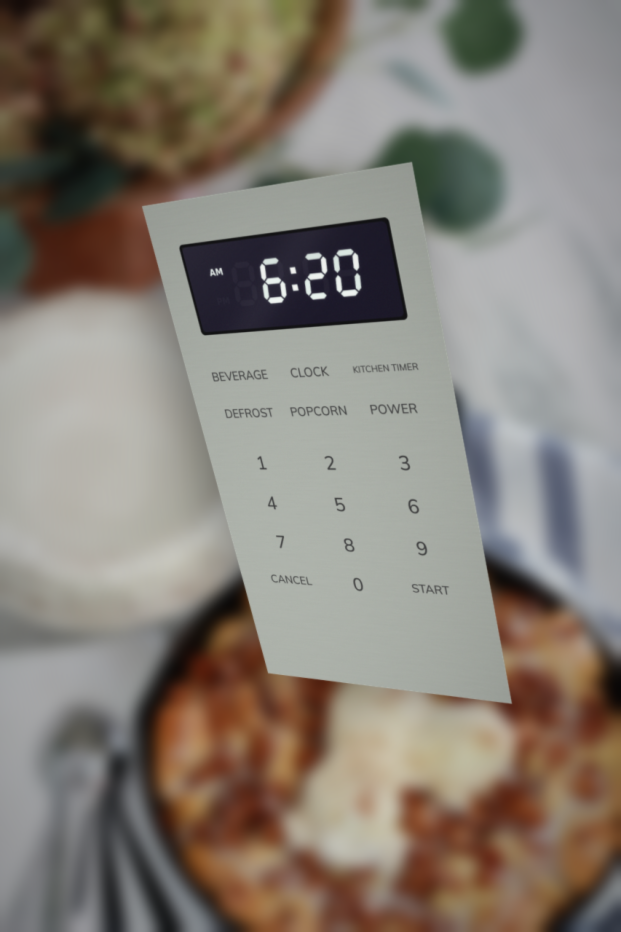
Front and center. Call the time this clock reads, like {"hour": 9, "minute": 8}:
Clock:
{"hour": 6, "minute": 20}
